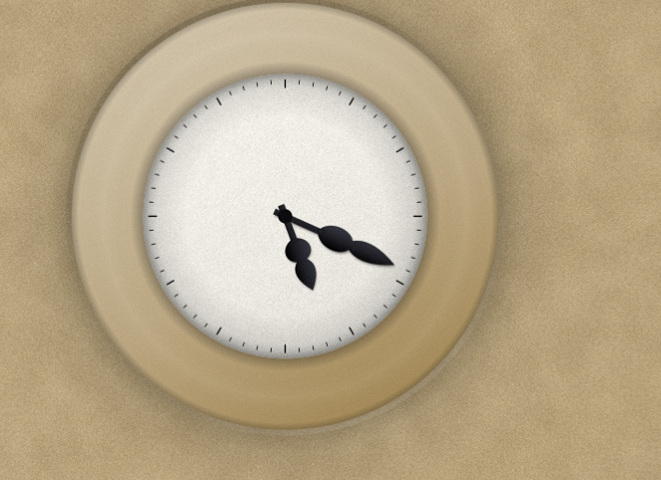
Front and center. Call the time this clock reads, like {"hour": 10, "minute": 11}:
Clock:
{"hour": 5, "minute": 19}
